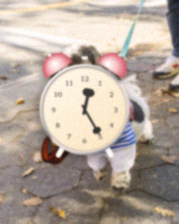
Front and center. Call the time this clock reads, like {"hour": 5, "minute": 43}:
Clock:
{"hour": 12, "minute": 25}
